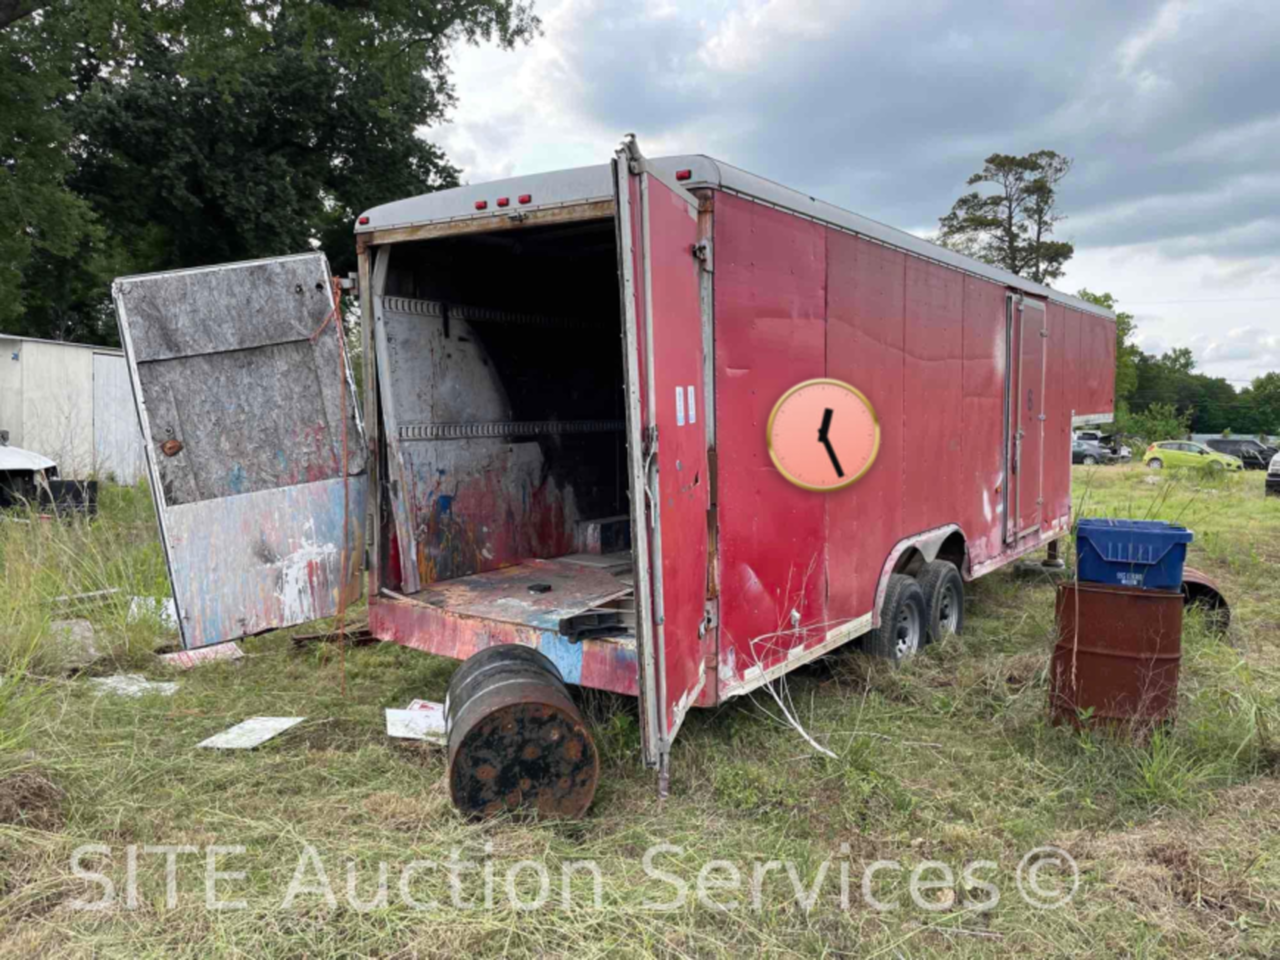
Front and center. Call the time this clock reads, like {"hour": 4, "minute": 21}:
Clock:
{"hour": 12, "minute": 26}
